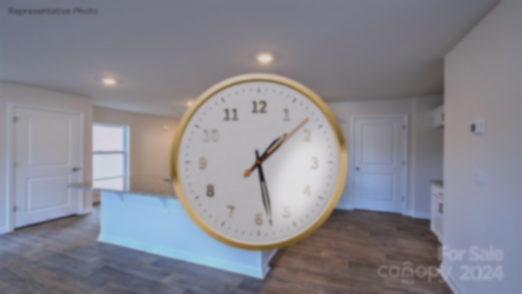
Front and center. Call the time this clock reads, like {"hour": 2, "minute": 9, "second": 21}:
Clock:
{"hour": 1, "minute": 28, "second": 8}
